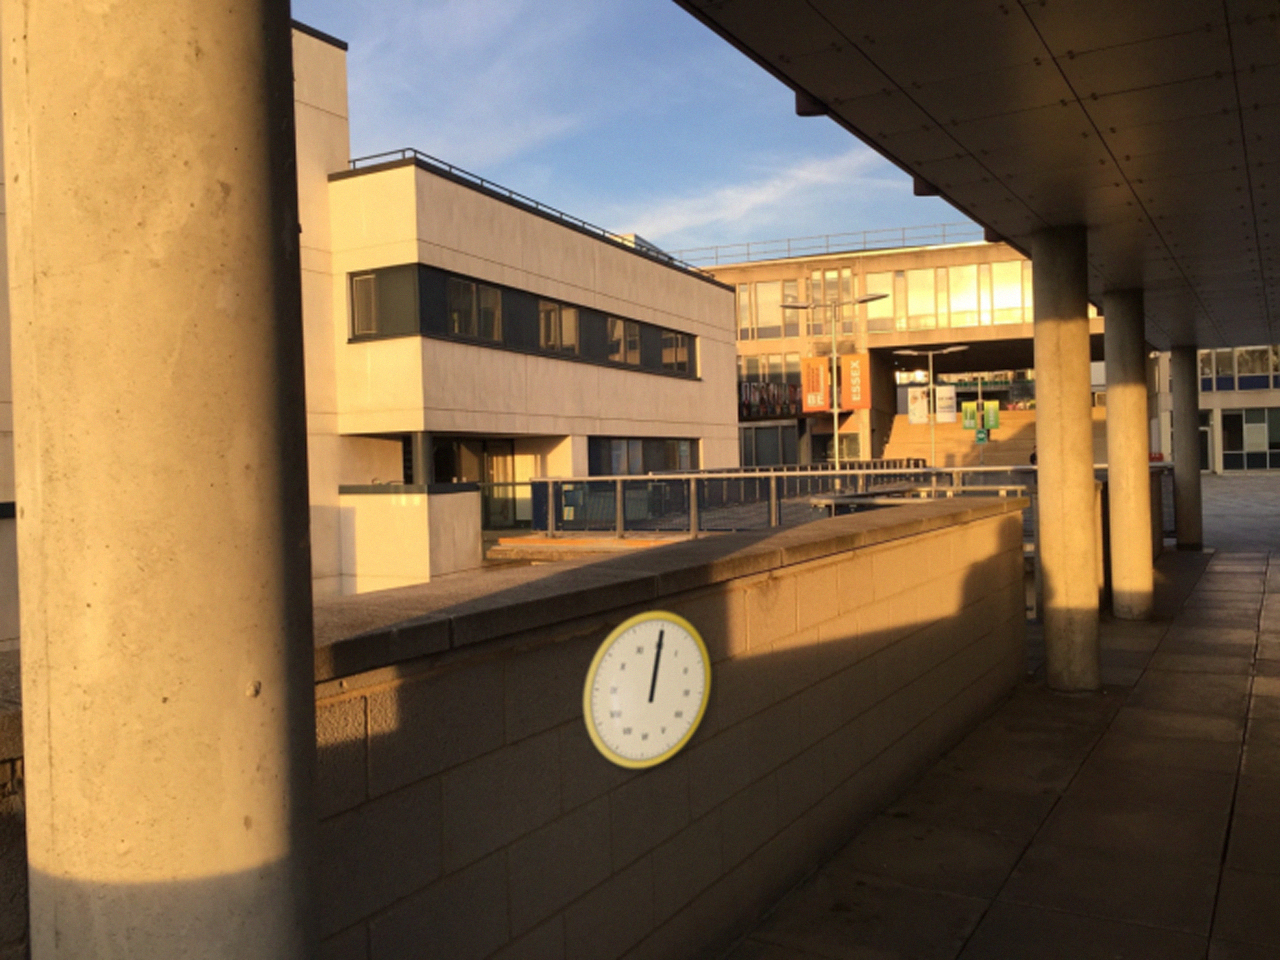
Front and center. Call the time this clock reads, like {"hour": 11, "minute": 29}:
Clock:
{"hour": 12, "minute": 0}
